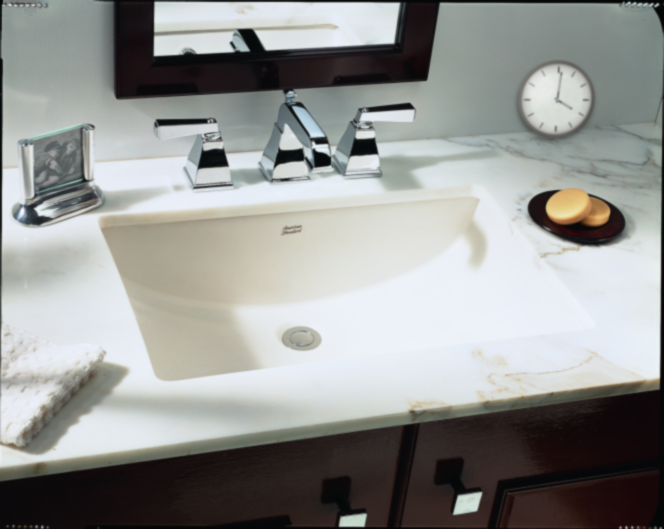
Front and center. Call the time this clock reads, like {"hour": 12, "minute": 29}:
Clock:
{"hour": 4, "minute": 1}
